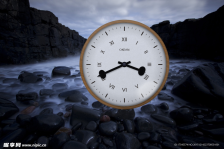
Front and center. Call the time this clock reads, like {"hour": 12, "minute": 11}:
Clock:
{"hour": 3, "minute": 41}
